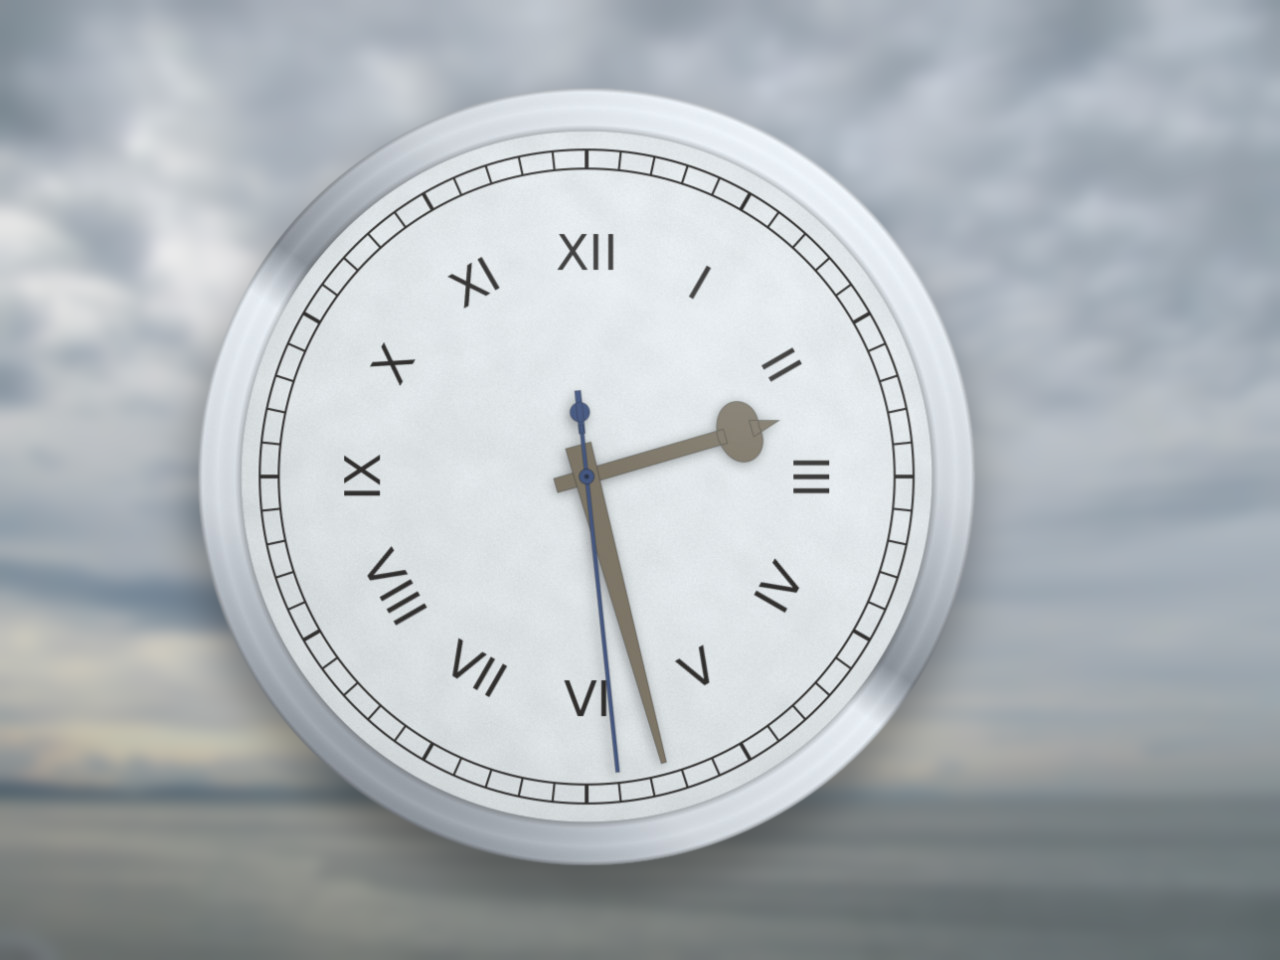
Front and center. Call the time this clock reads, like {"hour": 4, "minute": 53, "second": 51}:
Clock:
{"hour": 2, "minute": 27, "second": 29}
